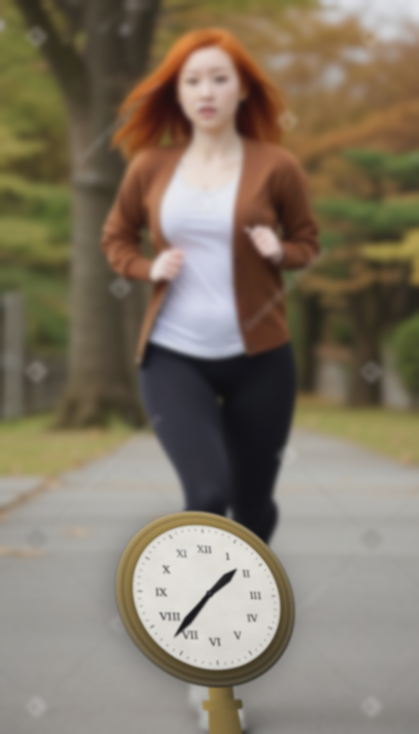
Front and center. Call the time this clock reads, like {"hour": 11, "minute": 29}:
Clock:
{"hour": 1, "minute": 37}
